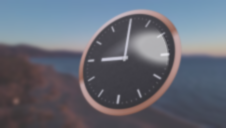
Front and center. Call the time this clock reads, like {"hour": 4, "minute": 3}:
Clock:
{"hour": 9, "minute": 0}
